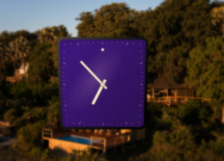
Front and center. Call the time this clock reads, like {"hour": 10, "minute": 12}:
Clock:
{"hour": 6, "minute": 53}
